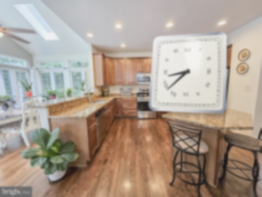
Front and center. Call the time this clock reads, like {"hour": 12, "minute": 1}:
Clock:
{"hour": 8, "minute": 38}
